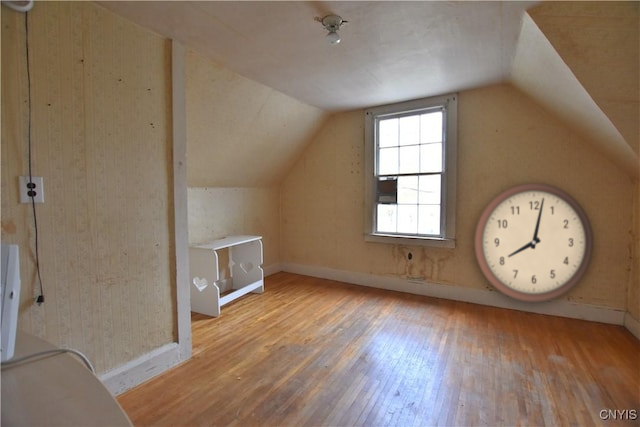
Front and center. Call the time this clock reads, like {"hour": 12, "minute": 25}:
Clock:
{"hour": 8, "minute": 2}
